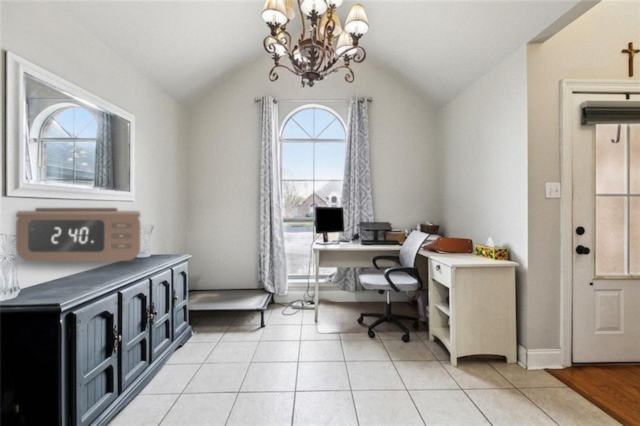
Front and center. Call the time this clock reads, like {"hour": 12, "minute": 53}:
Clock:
{"hour": 2, "minute": 40}
